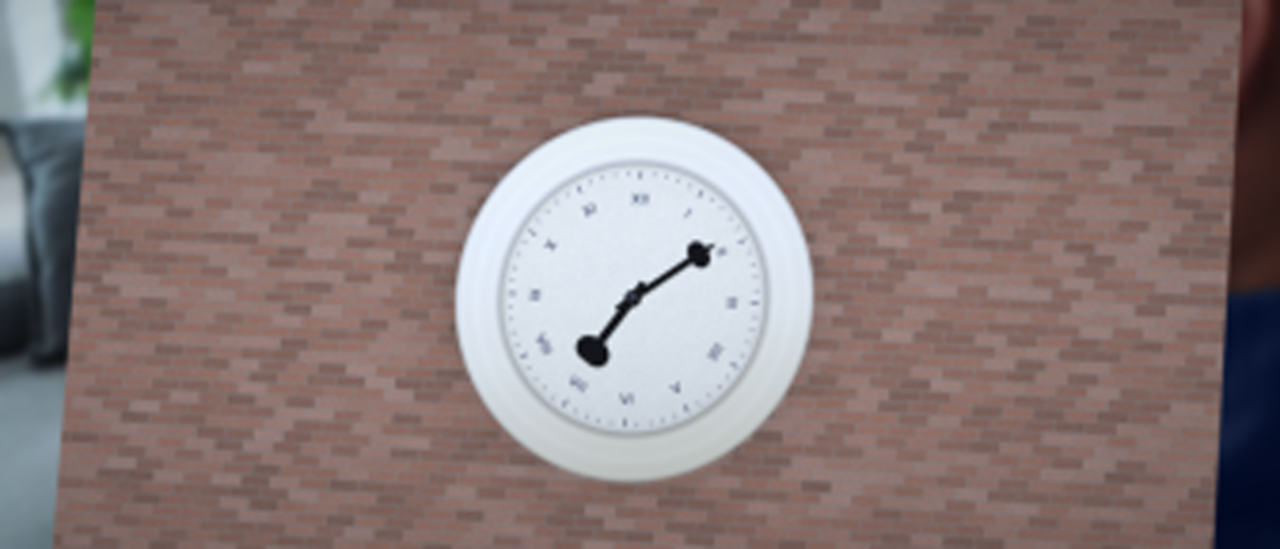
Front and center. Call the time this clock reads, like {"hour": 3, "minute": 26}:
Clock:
{"hour": 7, "minute": 9}
